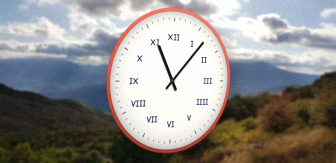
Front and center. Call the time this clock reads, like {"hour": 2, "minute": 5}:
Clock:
{"hour": 11, "minute": 7}
